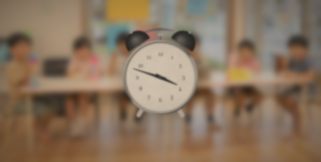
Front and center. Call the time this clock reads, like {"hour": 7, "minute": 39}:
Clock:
{"hour": 3, "minute": 48}
